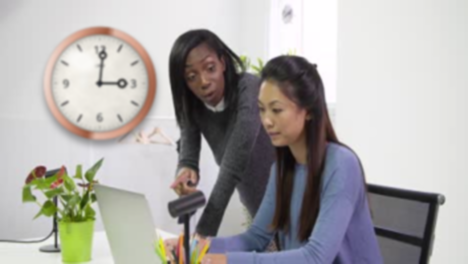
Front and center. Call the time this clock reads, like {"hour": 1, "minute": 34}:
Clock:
{"hour": 3, "minute": 1}
